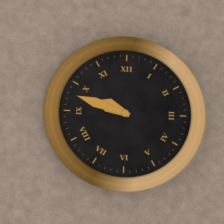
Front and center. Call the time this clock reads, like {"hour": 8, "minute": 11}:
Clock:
{"hour": 9, "minute": 48}
